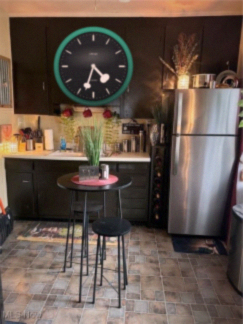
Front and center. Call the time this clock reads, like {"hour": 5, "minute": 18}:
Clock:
{"hour": 4, "minute": 33}
